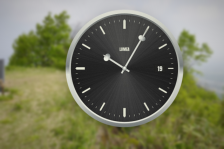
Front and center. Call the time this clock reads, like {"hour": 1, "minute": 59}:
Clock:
{"hour": 10, "minute": 5}
